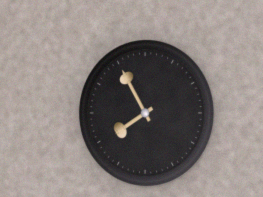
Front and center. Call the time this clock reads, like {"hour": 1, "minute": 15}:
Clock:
{"hour": 7, "minute": 55}
